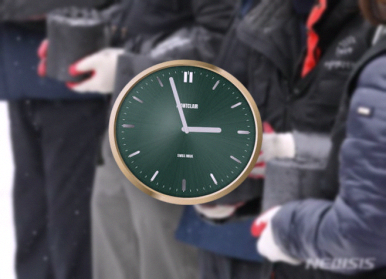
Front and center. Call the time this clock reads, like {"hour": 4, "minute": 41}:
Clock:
{"hour": 2, "minute": 57}
